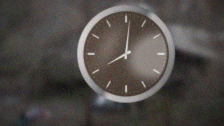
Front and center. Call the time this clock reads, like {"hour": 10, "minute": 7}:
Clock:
{"hour": 8, "minute": 1}
